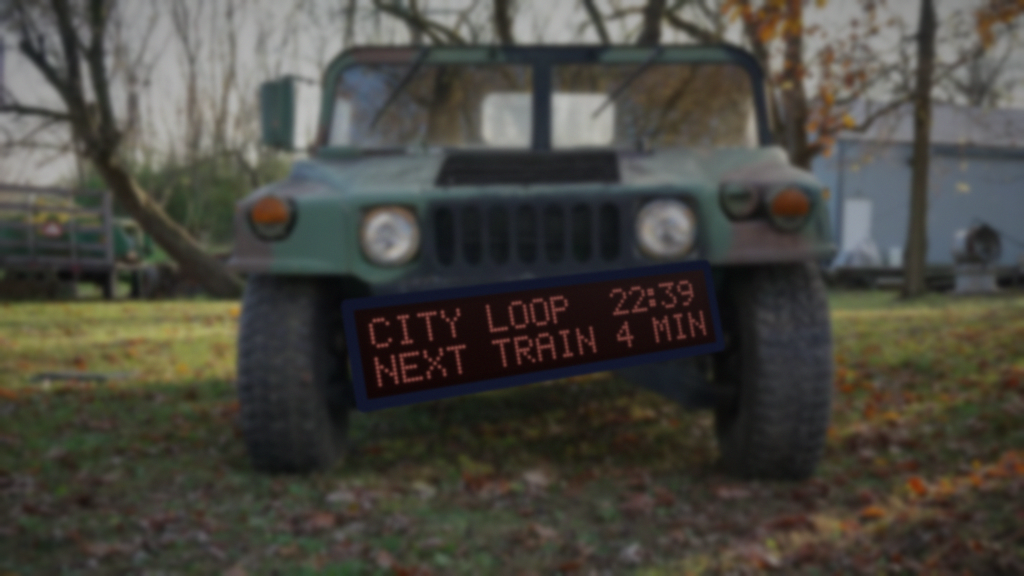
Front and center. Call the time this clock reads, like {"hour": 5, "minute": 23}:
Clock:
{"hour": 22, "minute": 39}
